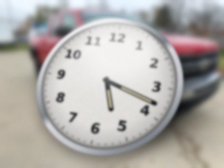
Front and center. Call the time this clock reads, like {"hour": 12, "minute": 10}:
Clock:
{"hour": 5, "minute": 18}
